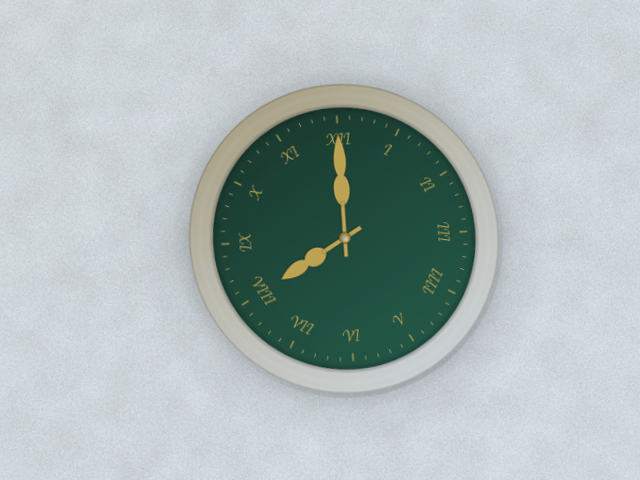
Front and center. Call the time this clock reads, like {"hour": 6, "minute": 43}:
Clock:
{"hour": 8, "minute": 0}
